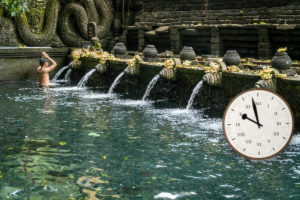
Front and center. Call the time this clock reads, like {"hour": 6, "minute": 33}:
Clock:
{"hour": 9, "minute": 58}
